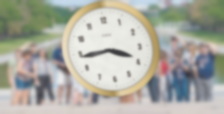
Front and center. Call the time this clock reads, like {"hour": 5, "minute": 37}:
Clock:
{"hour": 3, "minute": 44}
